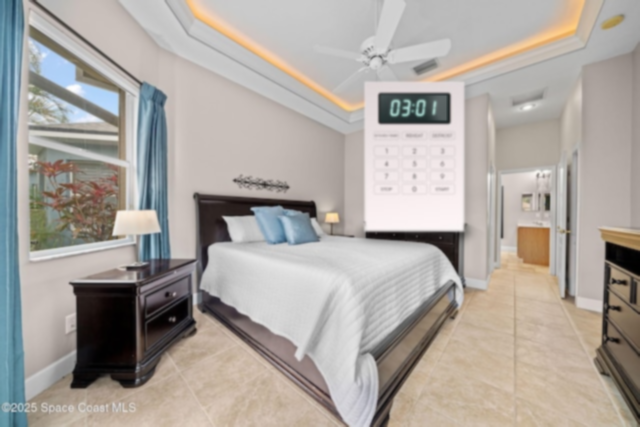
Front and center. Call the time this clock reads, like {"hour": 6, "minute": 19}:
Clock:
{"hour": 3, "minute": 1}
